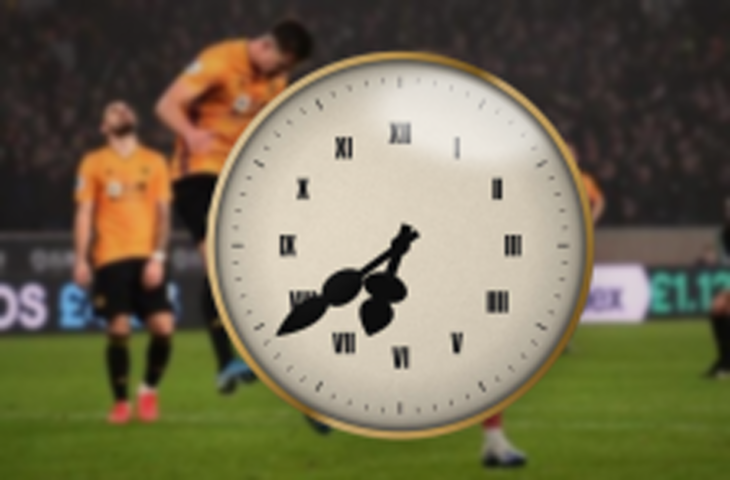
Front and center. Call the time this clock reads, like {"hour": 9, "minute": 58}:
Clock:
{"hour": 6, "minute": 39}
